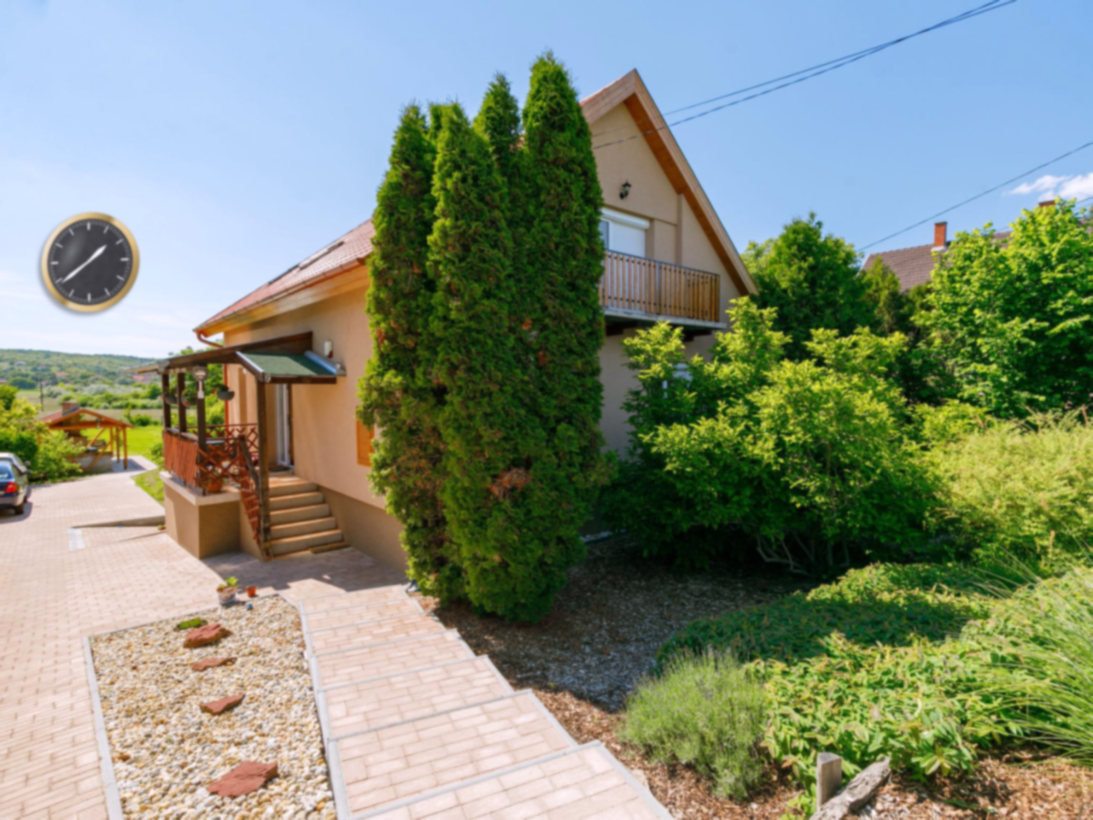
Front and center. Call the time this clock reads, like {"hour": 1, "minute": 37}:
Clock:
{"hour": 1, "minute": 39}
